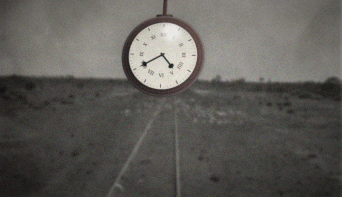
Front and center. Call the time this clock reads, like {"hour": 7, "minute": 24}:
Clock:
{"hour": 4, "minute": 40}
